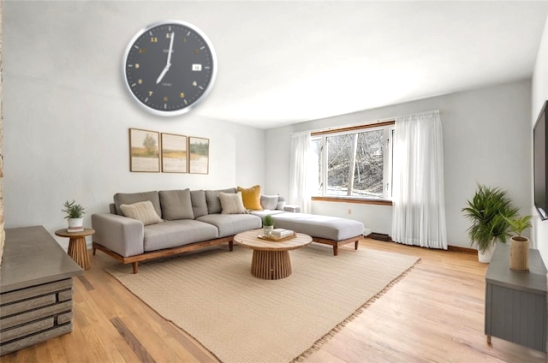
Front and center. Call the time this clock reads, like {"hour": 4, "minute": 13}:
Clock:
{"hour": 7, "minute": 1}
